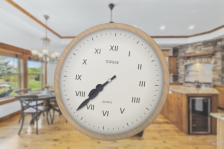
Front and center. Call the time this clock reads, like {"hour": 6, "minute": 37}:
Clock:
{"hour": 7, "minute": 37}
